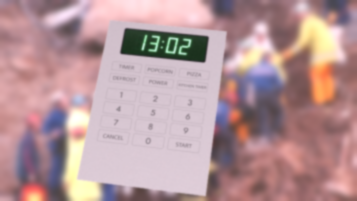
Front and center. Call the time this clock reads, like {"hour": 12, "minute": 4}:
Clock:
{"hour": 13, "minute": 2}
